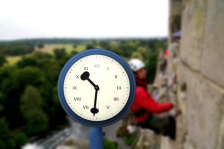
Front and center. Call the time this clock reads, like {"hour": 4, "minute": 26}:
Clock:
{"hour": 10, "minute": 31}
